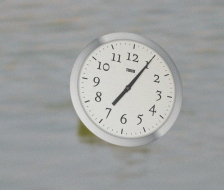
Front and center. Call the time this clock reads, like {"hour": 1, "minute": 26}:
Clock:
{"hour": 7, "minute": 5}
